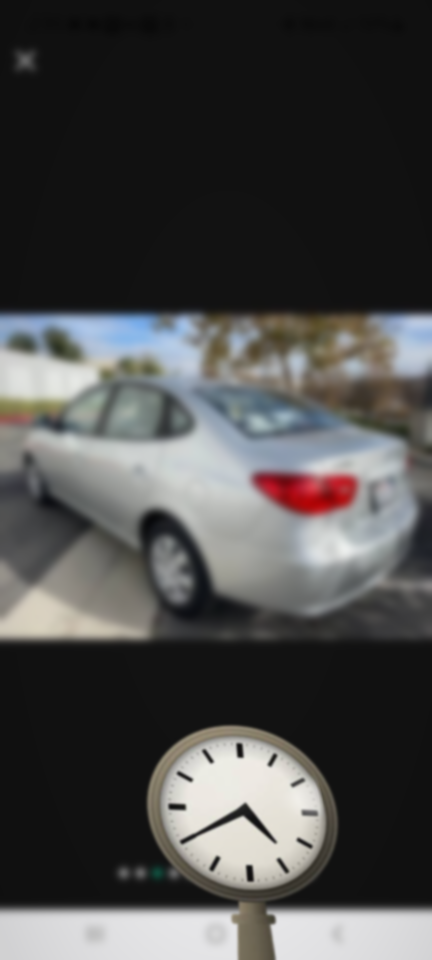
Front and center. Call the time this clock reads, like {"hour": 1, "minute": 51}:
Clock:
{"hour": 4, "minute": 40}
